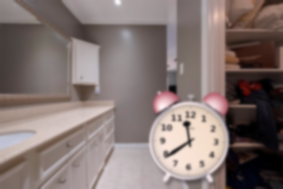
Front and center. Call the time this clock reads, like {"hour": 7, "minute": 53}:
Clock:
{"hour": 11, "minute": 39}
